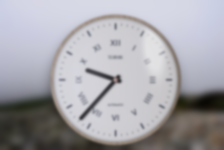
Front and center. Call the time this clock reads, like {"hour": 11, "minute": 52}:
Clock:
{"hour": 9, "minute": 37}
